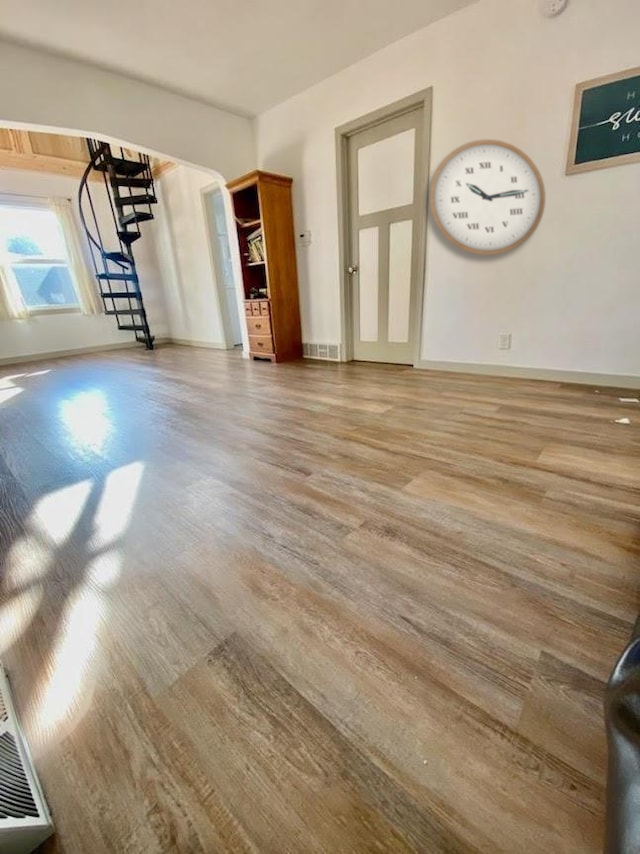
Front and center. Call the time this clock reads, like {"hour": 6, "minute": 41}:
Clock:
{"hour": 10, "minute": 14}
